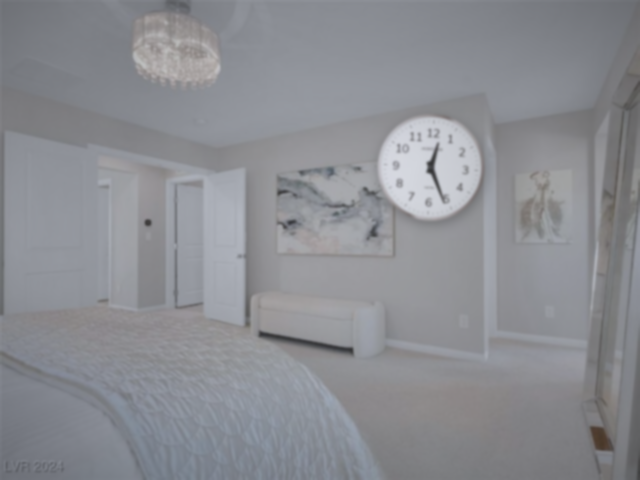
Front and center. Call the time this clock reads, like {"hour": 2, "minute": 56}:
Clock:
{"hour": 12, "minute": 26}
